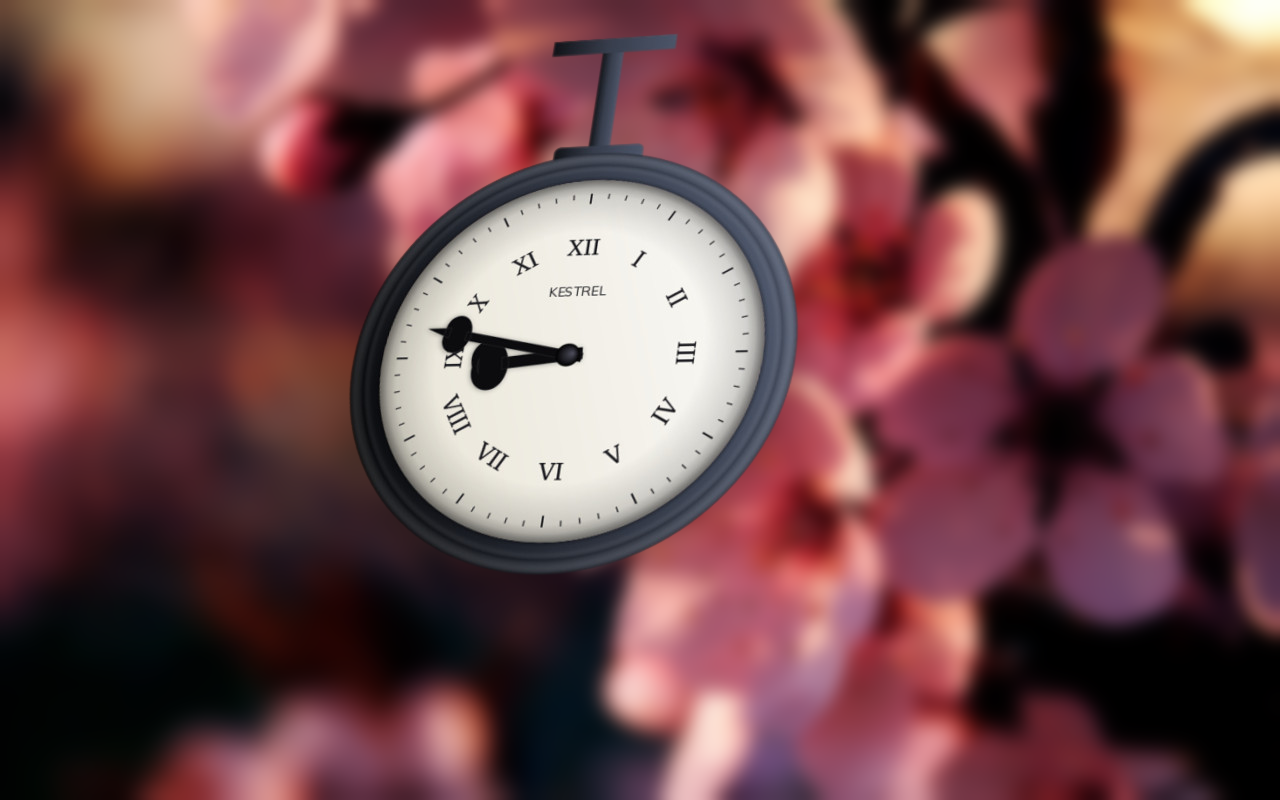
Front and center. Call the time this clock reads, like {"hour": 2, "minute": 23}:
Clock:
{"hour": 8, "minute": 47}
